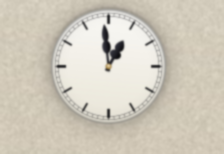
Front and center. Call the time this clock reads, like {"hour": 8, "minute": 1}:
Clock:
{"hour": 12, "minute": 59}
